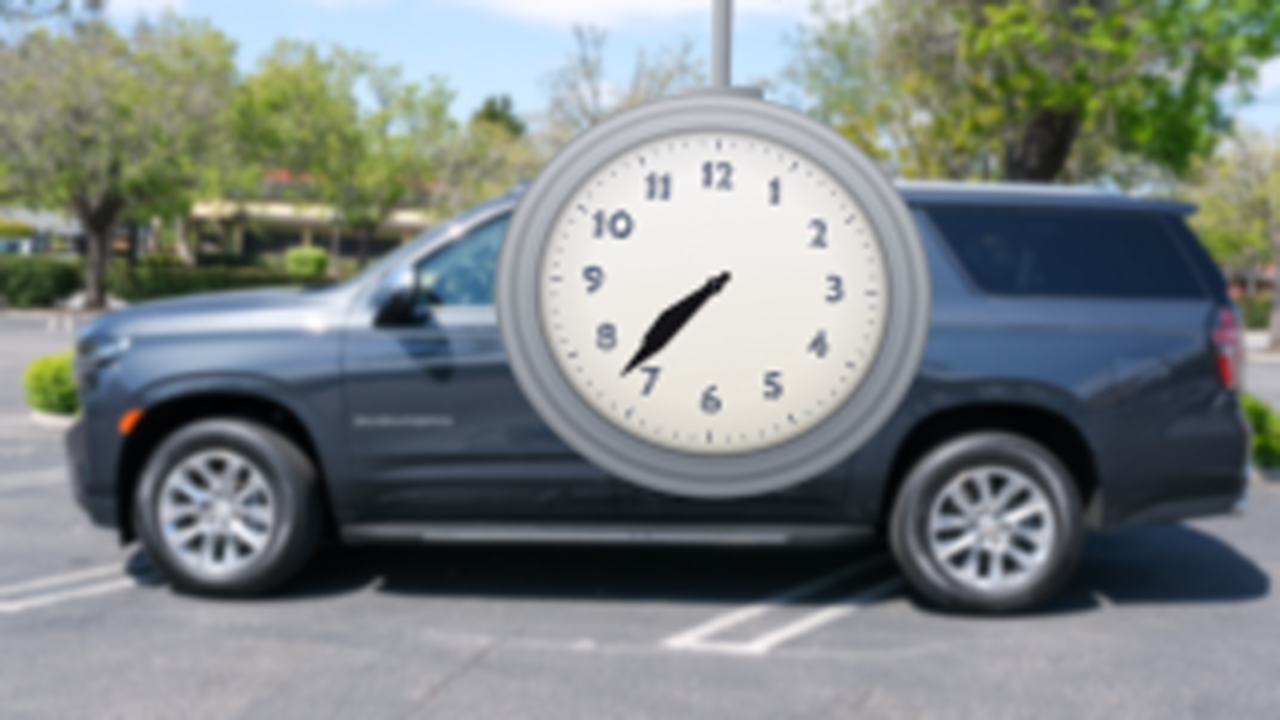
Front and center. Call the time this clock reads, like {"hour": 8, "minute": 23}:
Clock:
{"hour": 7, "minute": 37}
